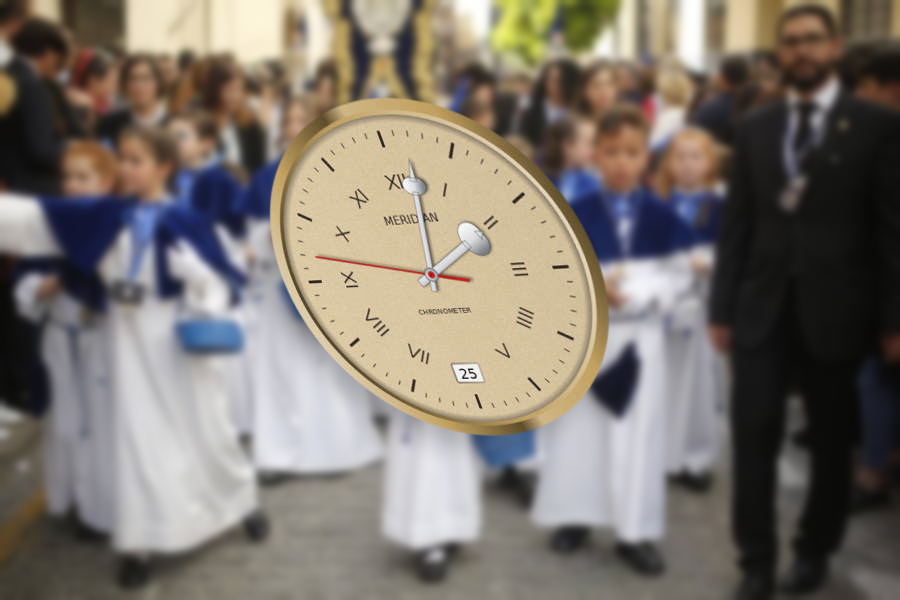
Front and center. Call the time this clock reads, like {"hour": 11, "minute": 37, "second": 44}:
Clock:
{"hour": 2, "minute": 1, "second": 47}
